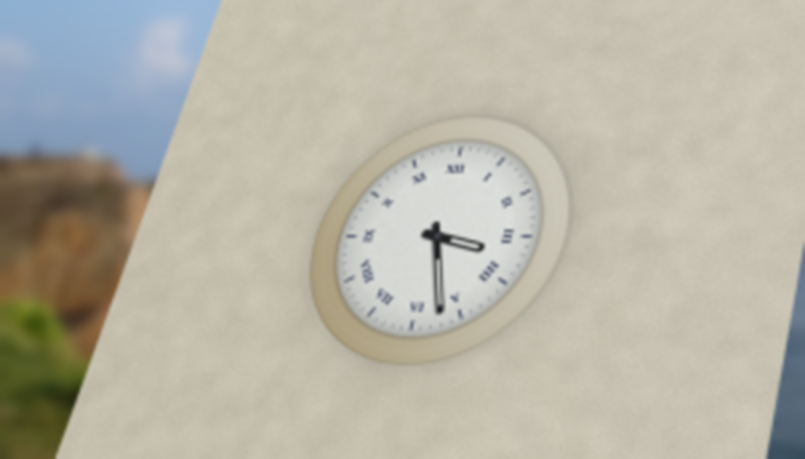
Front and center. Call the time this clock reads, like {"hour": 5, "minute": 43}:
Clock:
{"hour": 3, "minute": 27}
